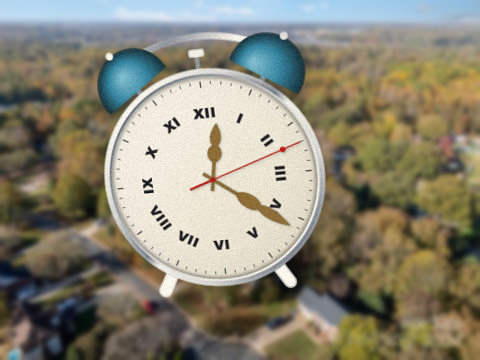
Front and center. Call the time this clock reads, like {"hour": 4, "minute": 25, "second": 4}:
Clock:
{"hour": 12, "minute": 21, "second": 12}
